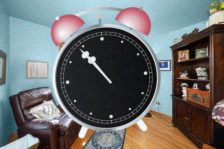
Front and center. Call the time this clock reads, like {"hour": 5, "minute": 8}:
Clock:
{"hour": 10, "minute": 54}
